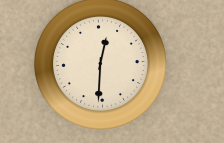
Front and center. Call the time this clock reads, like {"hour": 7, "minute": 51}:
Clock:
{"hour": 12, "minute": 31}
